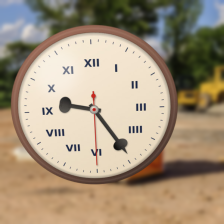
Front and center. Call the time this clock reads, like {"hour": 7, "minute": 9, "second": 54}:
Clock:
{"hour": 9, "minute": 24, "second": 30}
